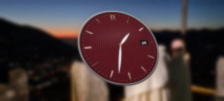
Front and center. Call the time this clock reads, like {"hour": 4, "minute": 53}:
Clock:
{"hour": 1, "minute": 33}
